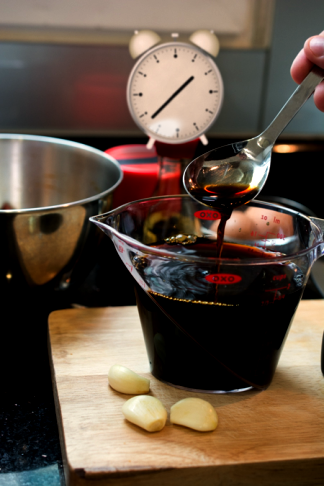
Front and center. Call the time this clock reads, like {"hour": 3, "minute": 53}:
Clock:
{"hour": 1, "minute": 38}
